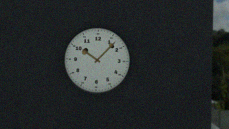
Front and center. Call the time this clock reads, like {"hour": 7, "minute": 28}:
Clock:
{"hour": 10, "minute": 7}
